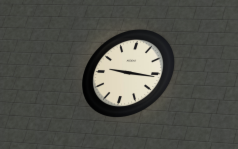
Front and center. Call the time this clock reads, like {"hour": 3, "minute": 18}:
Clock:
{"hour": 9, "minute": 16}
